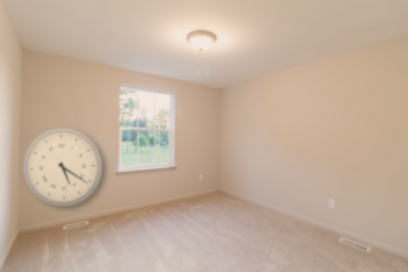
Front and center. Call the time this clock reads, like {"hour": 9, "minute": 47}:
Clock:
{"hour": 5, "minute": 21}
